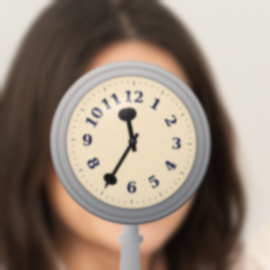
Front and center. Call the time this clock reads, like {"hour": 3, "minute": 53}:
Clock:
{"hour": 11, "minute": 35}
